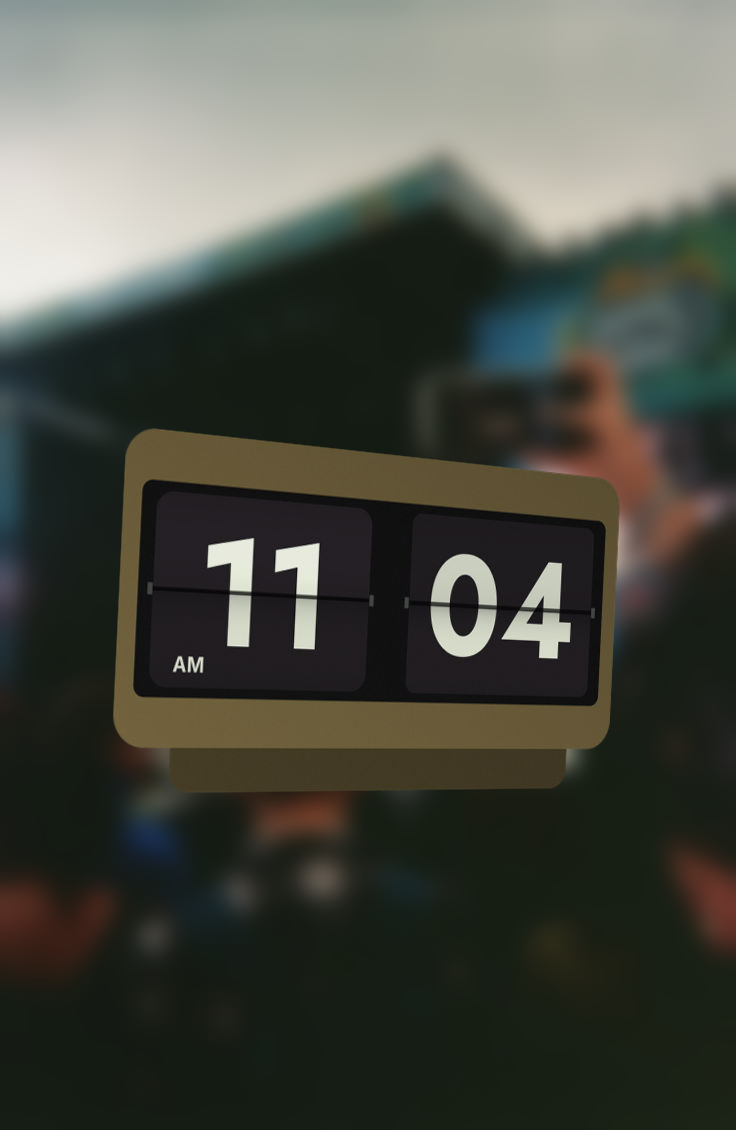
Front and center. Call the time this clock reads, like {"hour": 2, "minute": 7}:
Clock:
{"hour": 11, "minute": 4}
